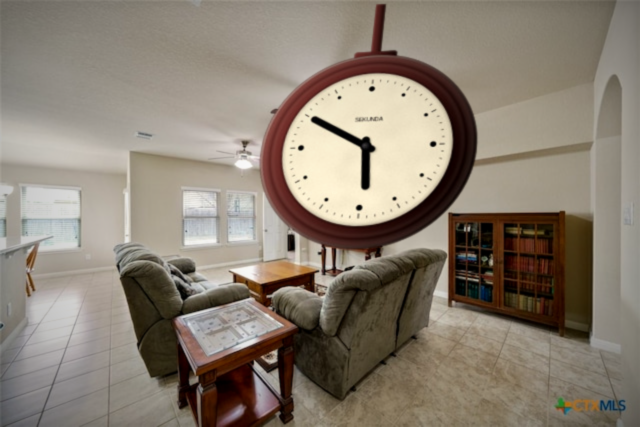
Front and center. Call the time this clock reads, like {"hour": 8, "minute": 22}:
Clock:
{"hour": 5, "minute": 50}
